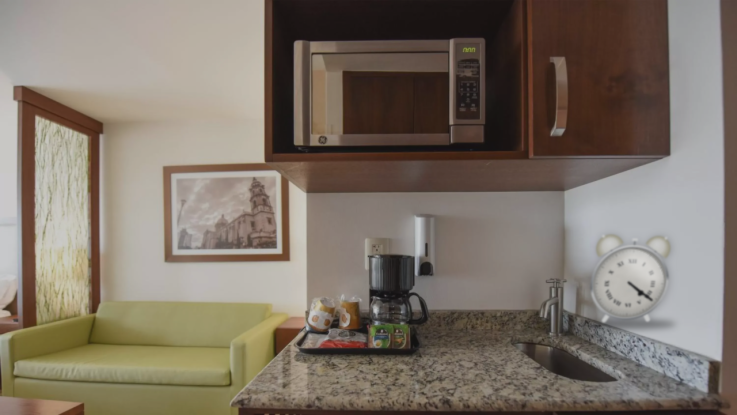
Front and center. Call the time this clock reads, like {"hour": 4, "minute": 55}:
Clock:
{"hour": 4, "minute": 21}
